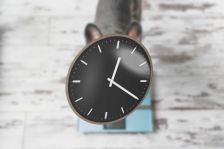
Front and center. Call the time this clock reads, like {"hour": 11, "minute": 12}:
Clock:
{"hour": 12, "minute": 20}
